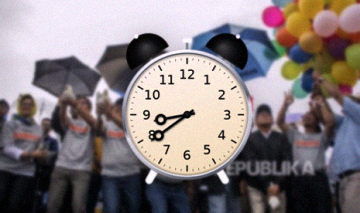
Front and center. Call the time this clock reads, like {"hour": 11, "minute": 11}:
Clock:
{"hour": 8, "minute": 39}
